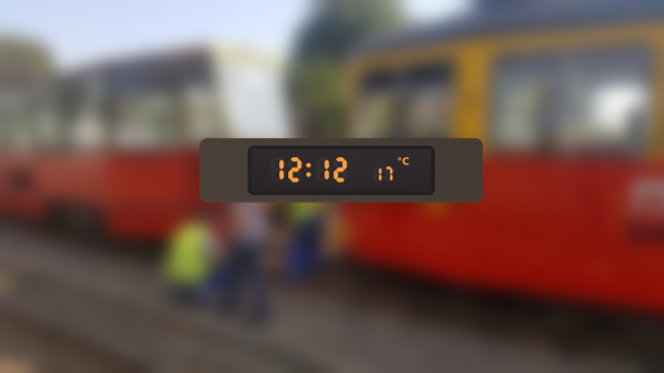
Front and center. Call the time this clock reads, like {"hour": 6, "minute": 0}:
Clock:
{"hour": 12, "minute": 12}
